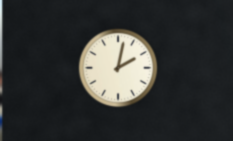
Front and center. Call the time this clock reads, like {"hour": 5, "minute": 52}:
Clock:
{"hour": 2, "minute": 2}
